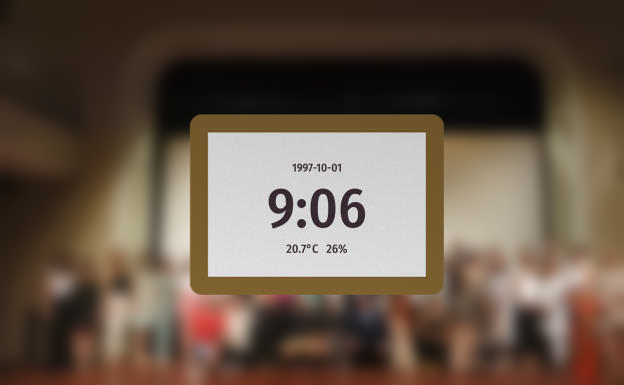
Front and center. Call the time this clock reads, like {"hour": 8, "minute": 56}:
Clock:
{"hour": 9, "minute": 6}
